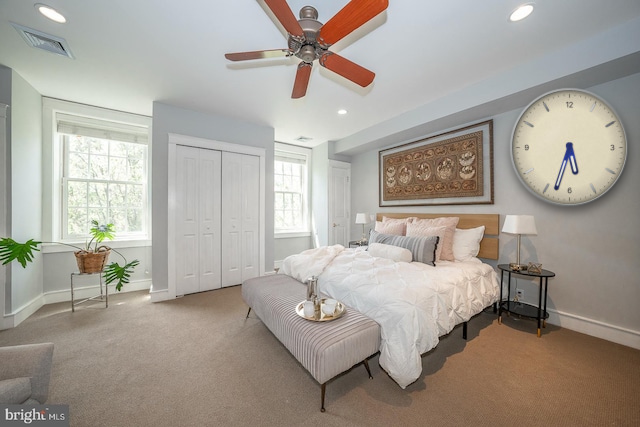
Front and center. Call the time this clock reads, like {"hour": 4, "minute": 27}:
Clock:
{"hour": 5, "minute": 33}
